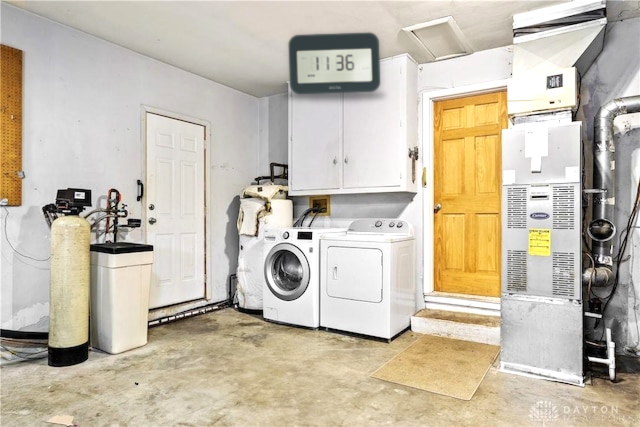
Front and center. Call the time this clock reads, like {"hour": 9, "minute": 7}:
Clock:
{"hour": 11, "minute": 36}
